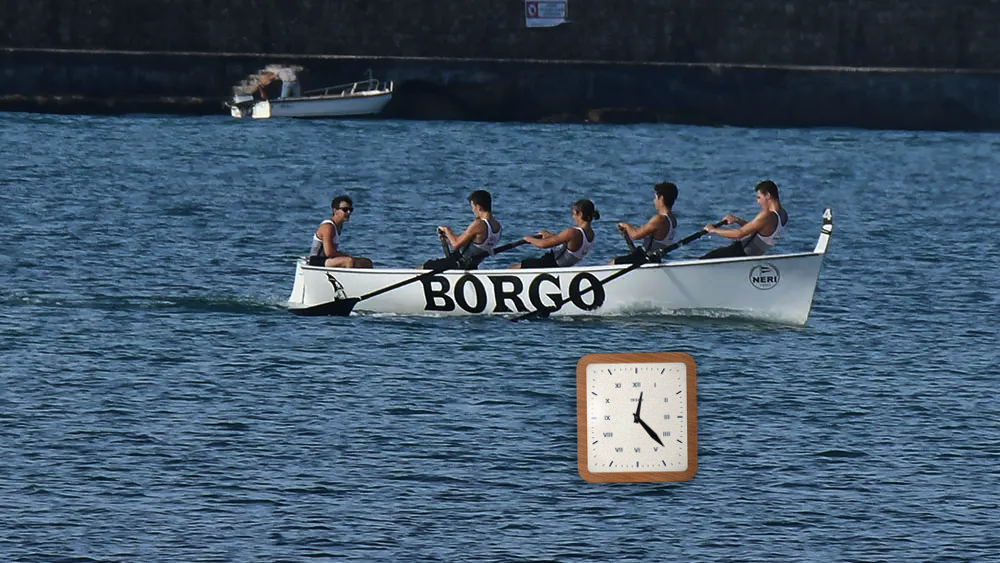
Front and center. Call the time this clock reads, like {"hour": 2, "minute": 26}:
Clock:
{"hour": 12, "minute": 23}
